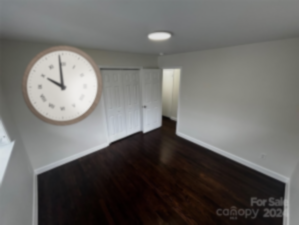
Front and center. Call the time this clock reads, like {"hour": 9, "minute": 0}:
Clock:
{"hour": 9, "minute": 59}
